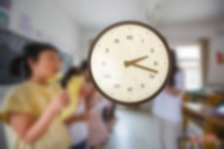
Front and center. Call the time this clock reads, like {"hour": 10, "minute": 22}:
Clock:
{"hour": 2, "minute": 18}
